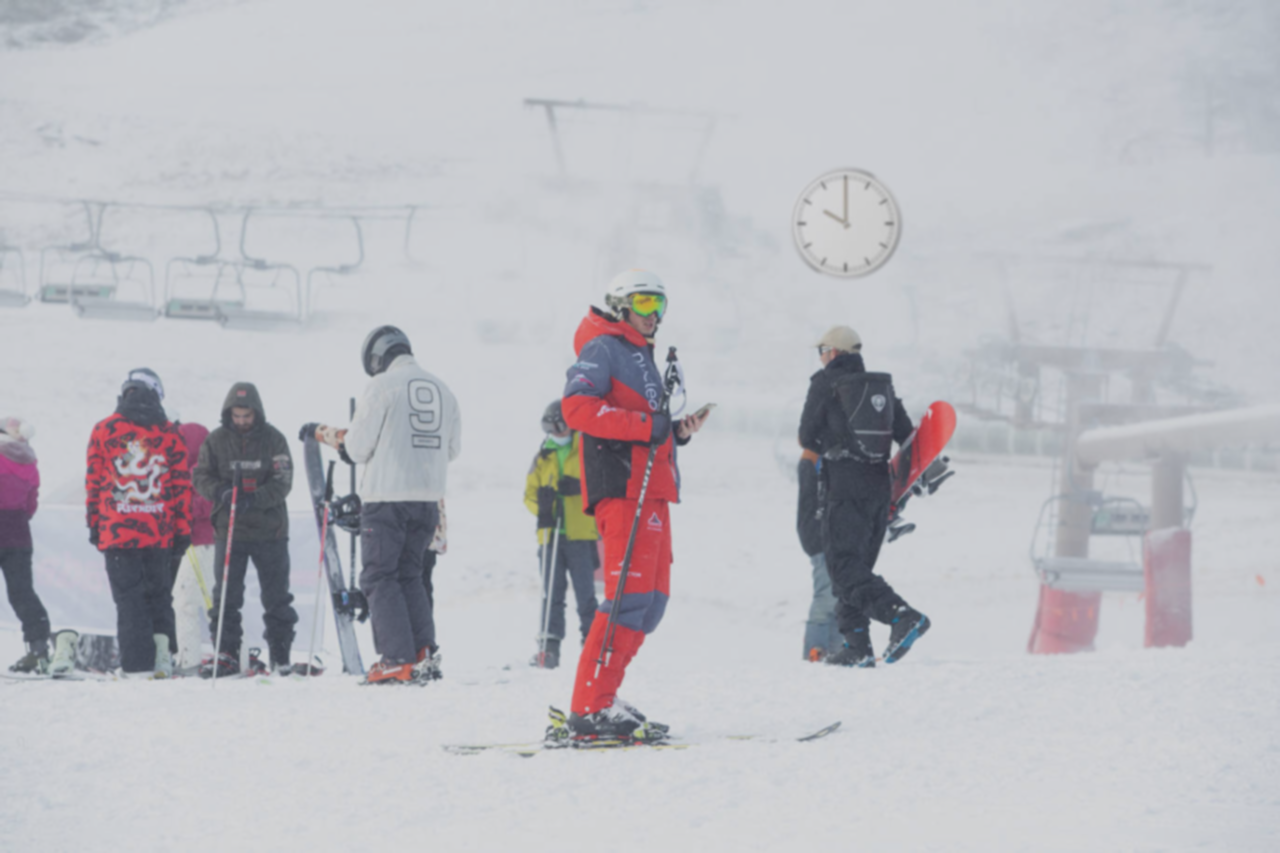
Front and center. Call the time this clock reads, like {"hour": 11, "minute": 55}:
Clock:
{"hour": 10, "minute": 0}
